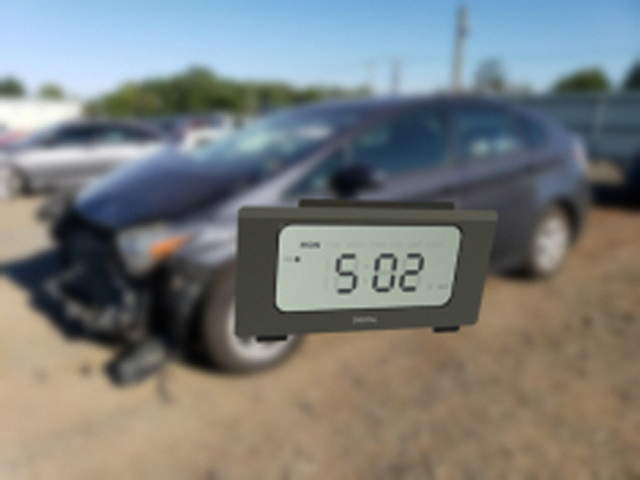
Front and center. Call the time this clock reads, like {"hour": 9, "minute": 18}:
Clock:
{"hour": 5, "minute": 2}
